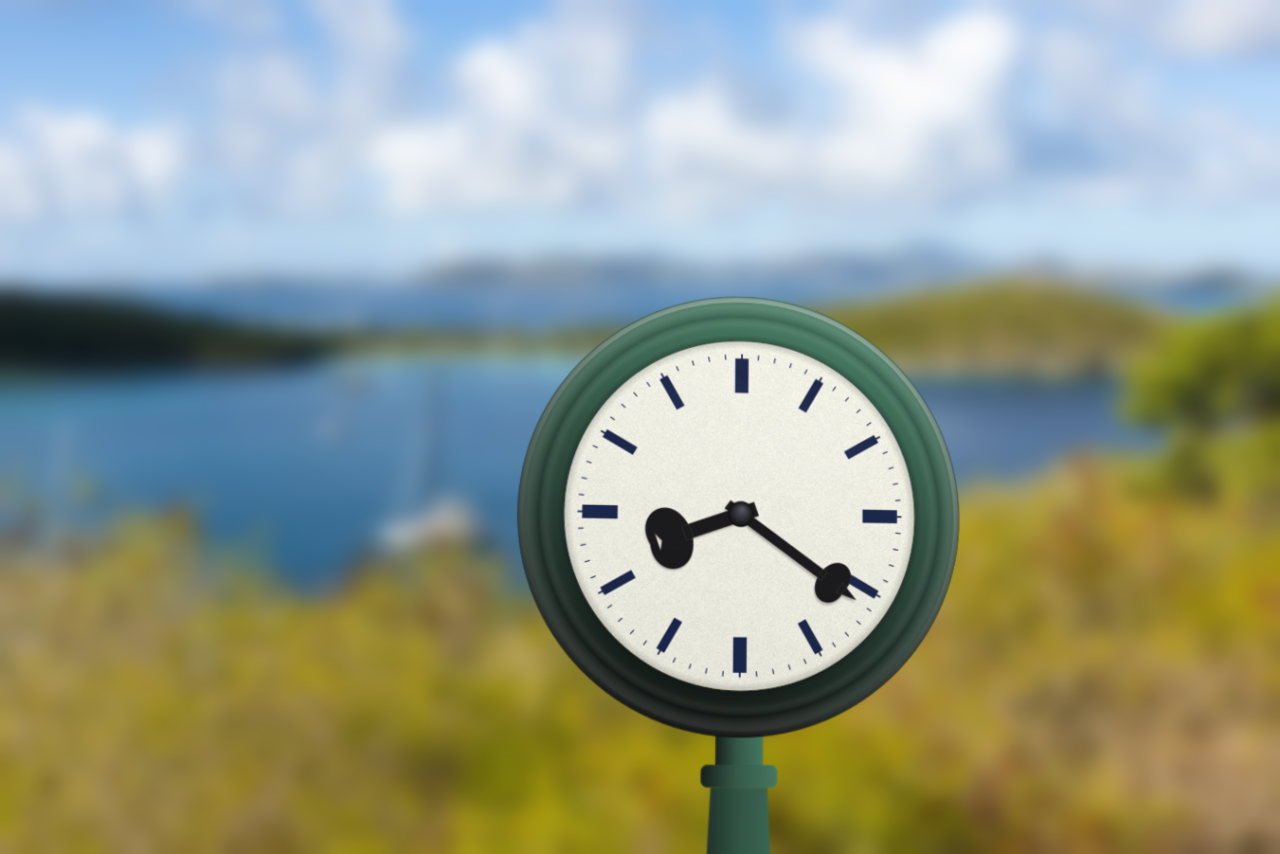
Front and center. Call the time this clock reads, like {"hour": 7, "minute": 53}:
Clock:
{"hour": 8, "minute": 21}
